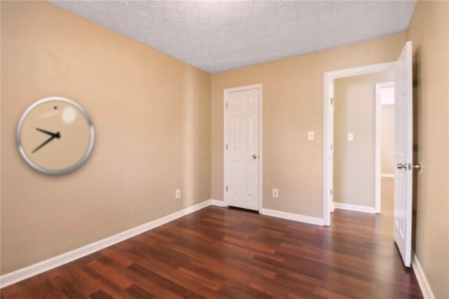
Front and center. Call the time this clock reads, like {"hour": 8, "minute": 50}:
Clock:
{"hour": 9, "minute": 39}
